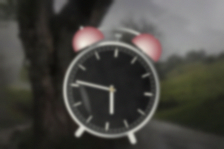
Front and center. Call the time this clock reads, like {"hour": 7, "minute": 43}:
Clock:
{"hour": 5, "minute": 46}
